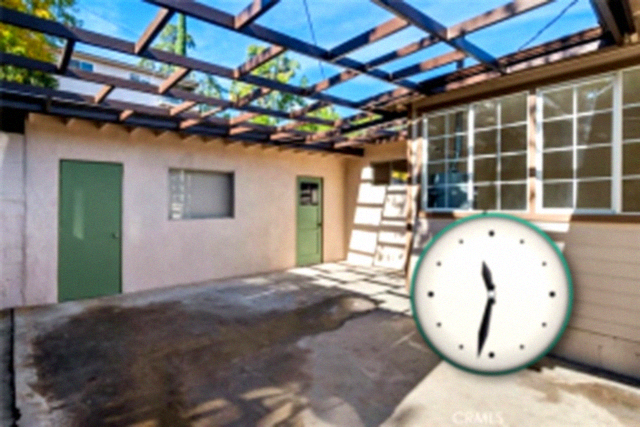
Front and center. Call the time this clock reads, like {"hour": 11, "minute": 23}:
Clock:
{"hour": 11, "minute": 32}
